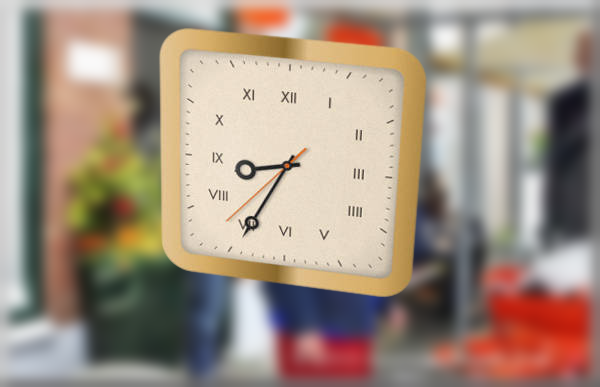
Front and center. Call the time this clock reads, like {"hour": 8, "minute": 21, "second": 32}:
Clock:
{"hour": 8, "minute": 34, "second": 37}
